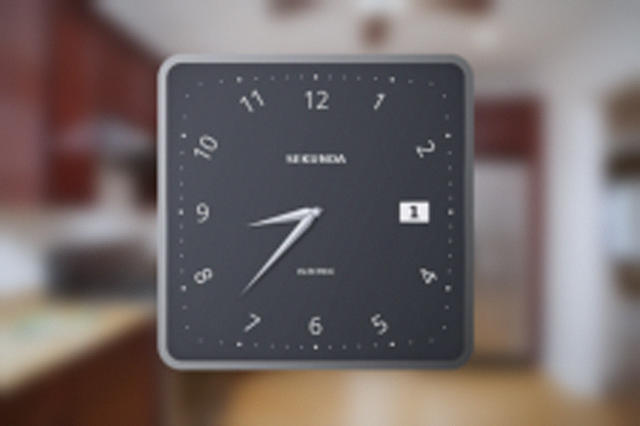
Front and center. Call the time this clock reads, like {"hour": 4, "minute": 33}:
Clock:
{"hour": 8, "minute": 37}
